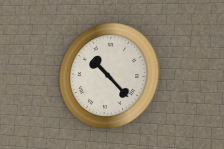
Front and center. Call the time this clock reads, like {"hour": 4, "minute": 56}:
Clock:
{"hour": 10, "minute": 22}
